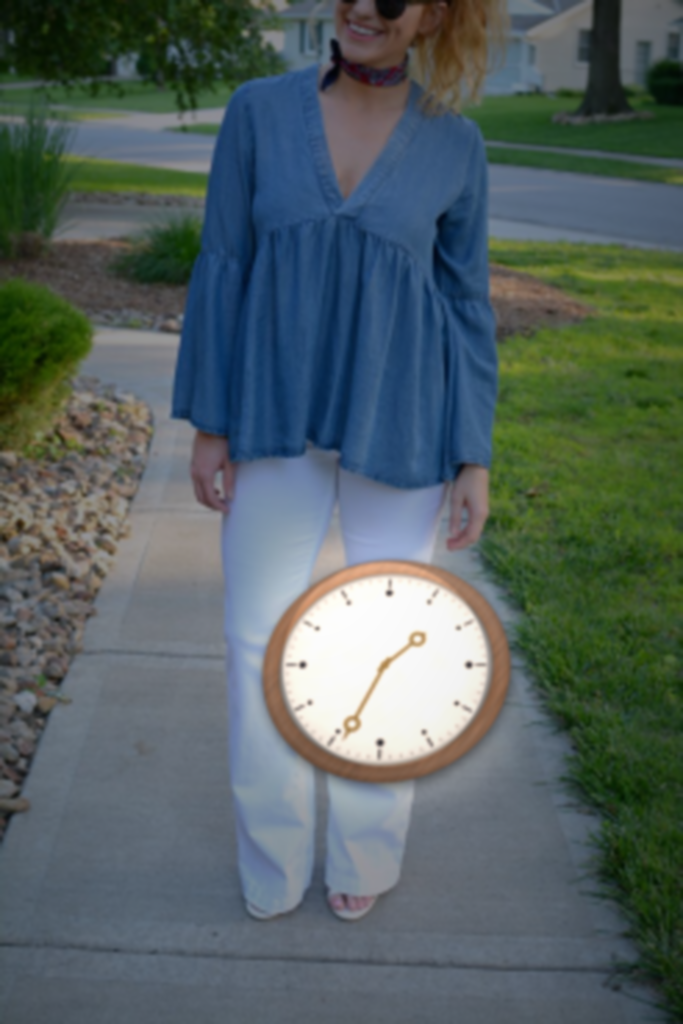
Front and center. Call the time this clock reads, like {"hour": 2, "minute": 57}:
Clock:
{"hour": 1, "minute": 34}
